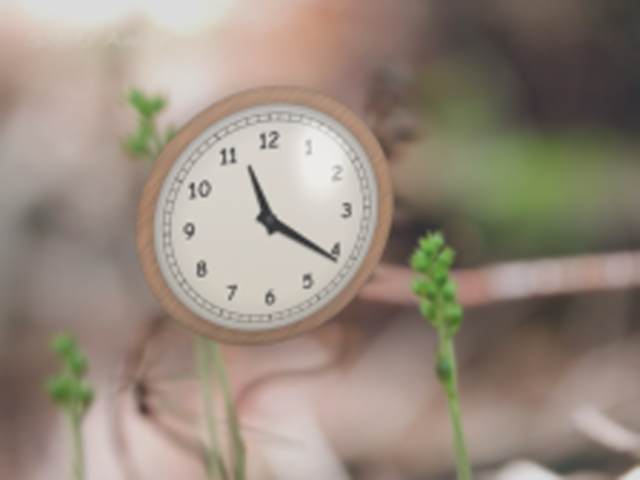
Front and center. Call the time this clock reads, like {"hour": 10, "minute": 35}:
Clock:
{"hour": 11, "minute": 21}
